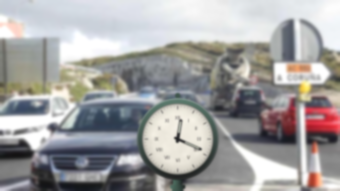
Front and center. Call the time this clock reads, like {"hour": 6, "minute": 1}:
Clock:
{"hour": 12, "minute": 19}
